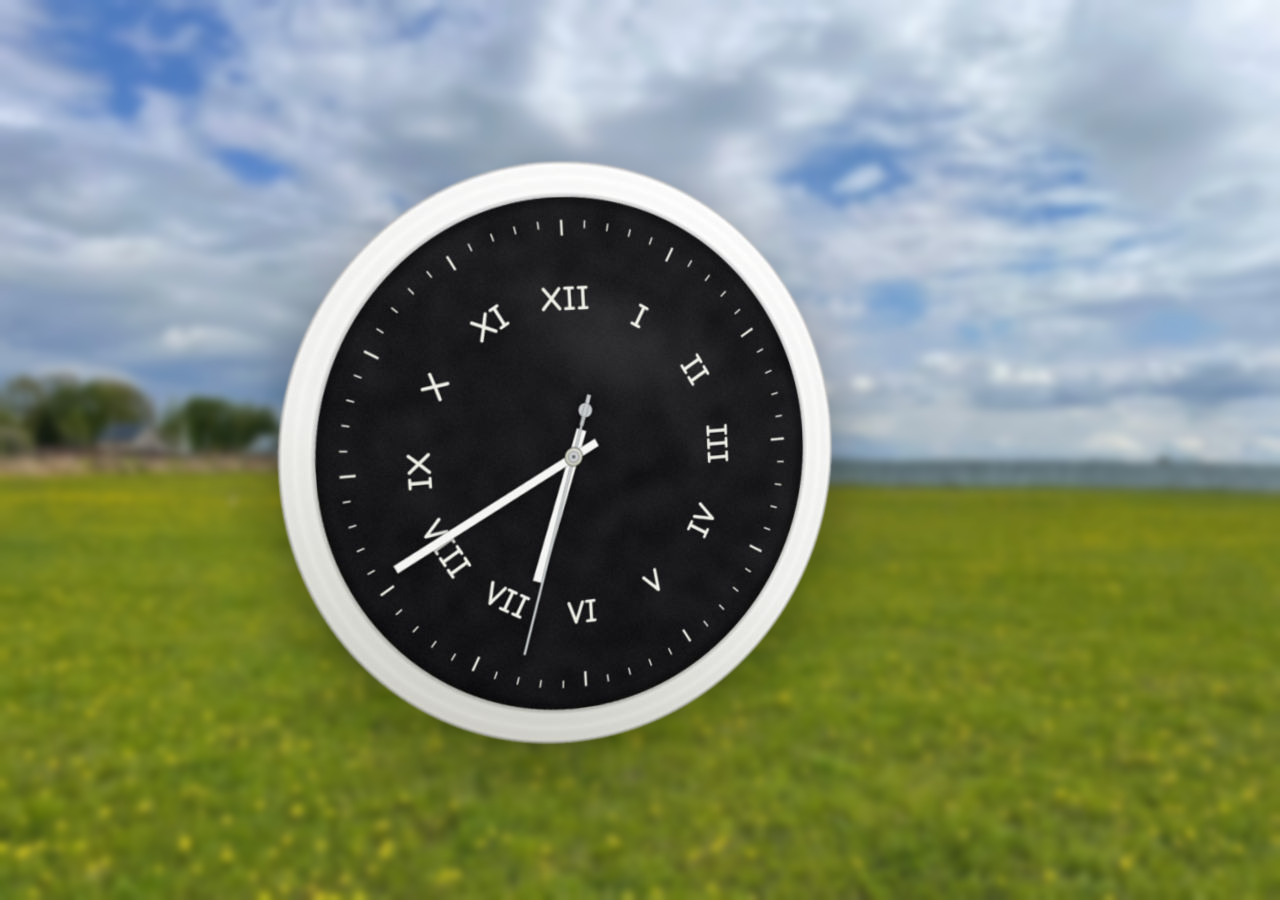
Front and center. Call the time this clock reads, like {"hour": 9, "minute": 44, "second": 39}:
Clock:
{"hour": 6, "minute": 40, "second": 33}
